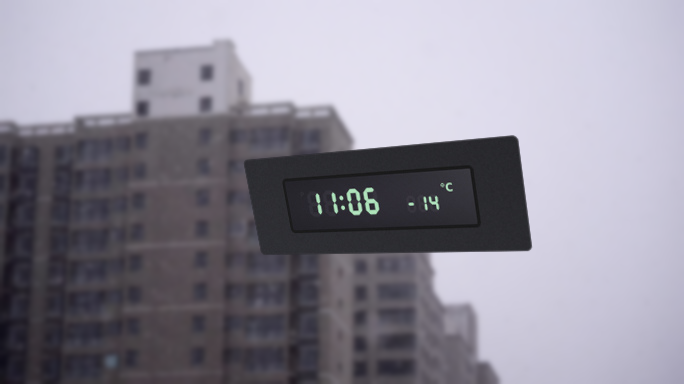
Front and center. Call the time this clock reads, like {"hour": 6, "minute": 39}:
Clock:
{"hour": 11, "minute": 6}
